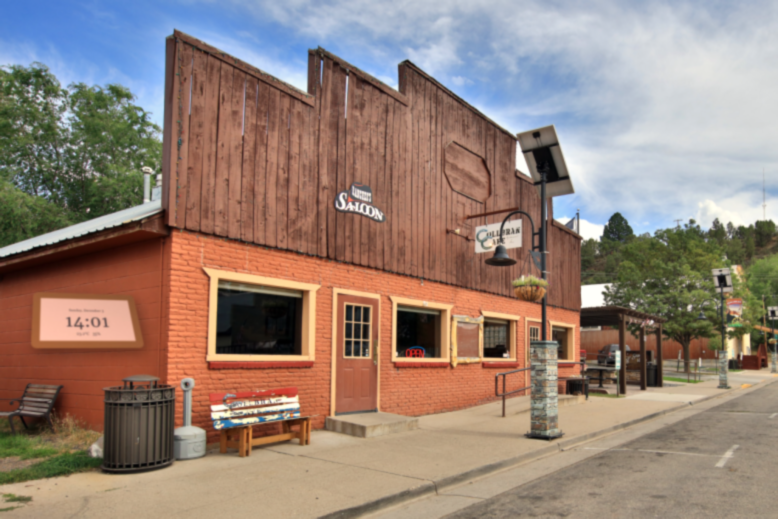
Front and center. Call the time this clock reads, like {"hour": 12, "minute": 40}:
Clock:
{"hour": 14, "minute": 1}
